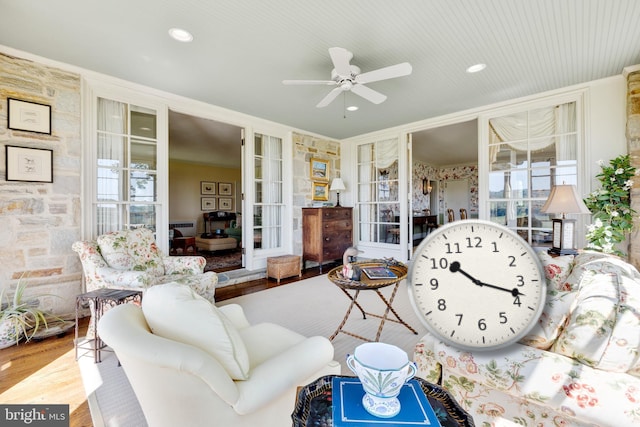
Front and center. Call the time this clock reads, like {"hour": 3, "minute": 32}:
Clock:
{"hour": 10, "minute": 18}
